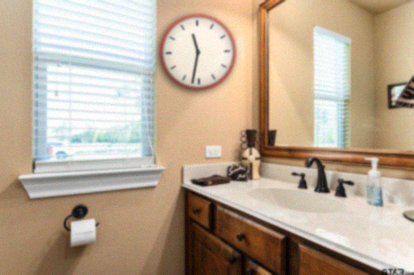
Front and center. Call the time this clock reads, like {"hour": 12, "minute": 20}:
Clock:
{"hour": 11, "minute": 32}
